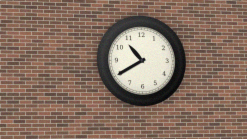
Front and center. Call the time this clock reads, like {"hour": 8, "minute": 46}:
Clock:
{"hour": 10, "minute": 40}
